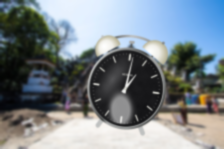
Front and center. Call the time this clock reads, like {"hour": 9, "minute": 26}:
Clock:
{"hour": 1, "minute": 1}
